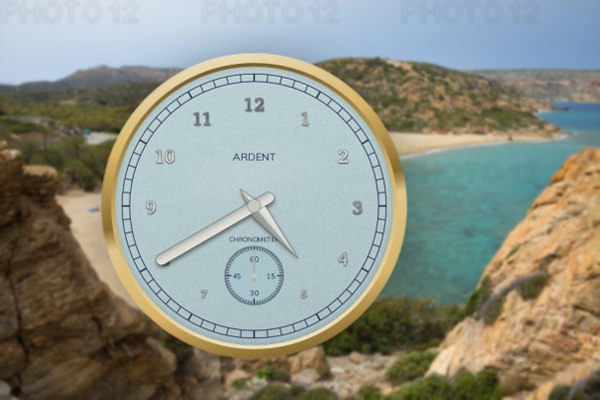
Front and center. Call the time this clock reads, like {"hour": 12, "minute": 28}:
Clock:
{"hour": 4, "minute": 40}
